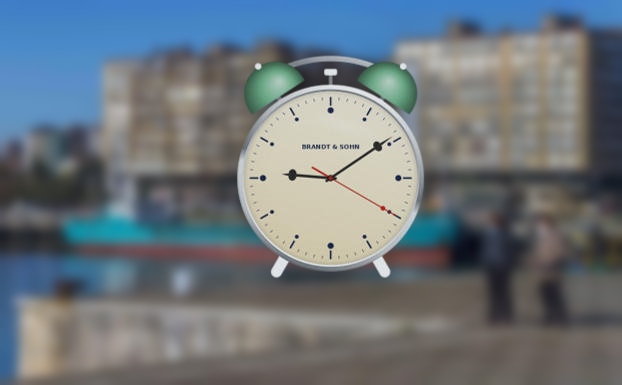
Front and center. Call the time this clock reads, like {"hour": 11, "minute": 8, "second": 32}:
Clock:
{"hour": 9, "minute": 9, "second": 20}
